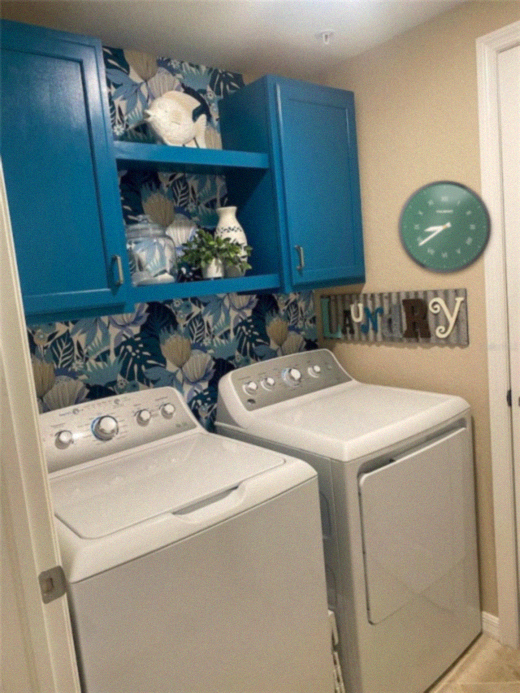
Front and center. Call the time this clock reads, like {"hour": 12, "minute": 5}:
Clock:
{"hour": 8, "minute": 39}
